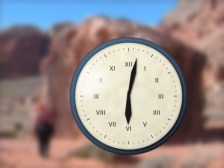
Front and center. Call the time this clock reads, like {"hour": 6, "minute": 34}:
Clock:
{"hour": 6, "minute": 2}
